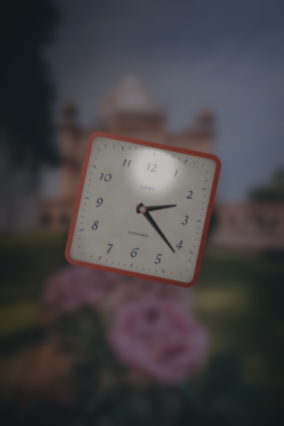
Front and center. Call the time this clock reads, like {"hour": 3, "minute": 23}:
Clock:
{"hour": 2, "minute": 22}
